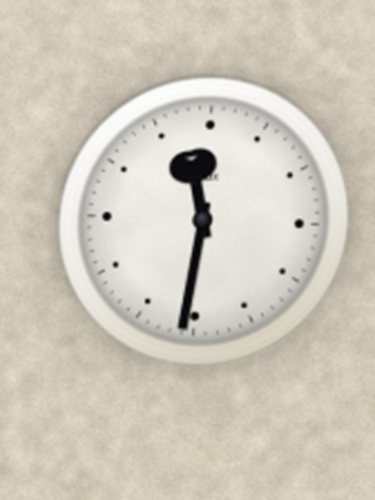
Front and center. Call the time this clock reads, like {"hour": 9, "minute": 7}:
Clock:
{"hour": 11, "minute": 31}
